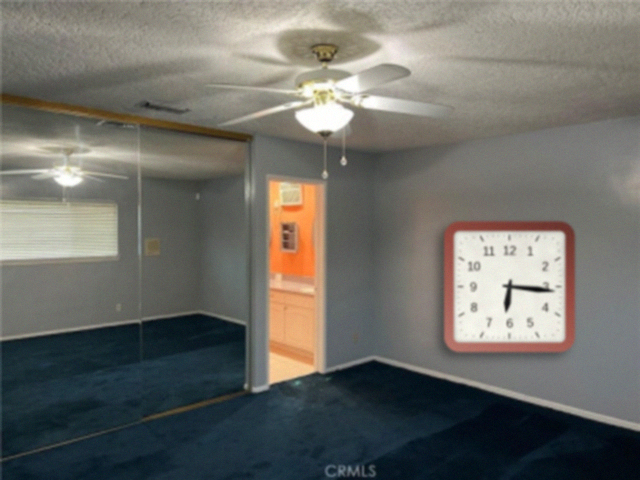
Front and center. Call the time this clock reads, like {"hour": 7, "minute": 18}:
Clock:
{"hour": 6, "minute": 16}
